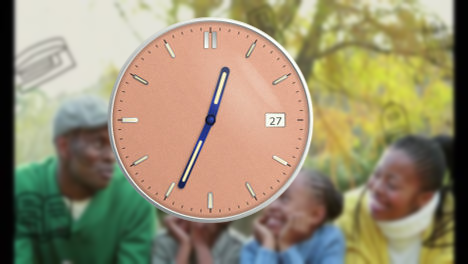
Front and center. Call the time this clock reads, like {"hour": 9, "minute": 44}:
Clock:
{"hour": 12, "minute": 34}
